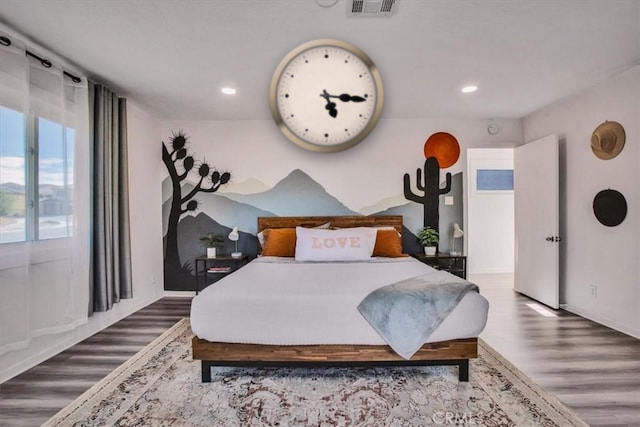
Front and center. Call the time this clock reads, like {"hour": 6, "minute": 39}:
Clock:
{"hour": 5, "minute": 16}
